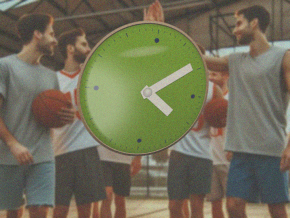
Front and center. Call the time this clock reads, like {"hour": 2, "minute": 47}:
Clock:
{"hour": 4, "minute": 9}
